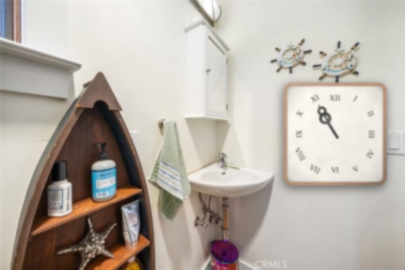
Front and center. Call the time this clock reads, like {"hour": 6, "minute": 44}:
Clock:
{"hour": 10, "minute": 55}
